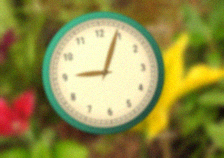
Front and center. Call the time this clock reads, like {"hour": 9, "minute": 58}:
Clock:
{"hour": 9, "minute": 4}
